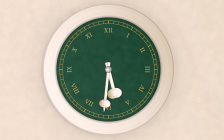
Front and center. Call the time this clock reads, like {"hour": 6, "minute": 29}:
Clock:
{"hour": 5, "minute": 31}
